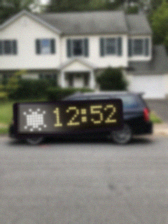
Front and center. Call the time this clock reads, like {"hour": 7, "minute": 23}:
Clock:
{"hour": 12, "minute": 52}
